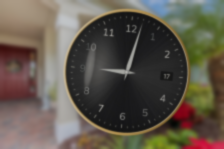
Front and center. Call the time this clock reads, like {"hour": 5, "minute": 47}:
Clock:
{"hour": 9, "minute": 2}
